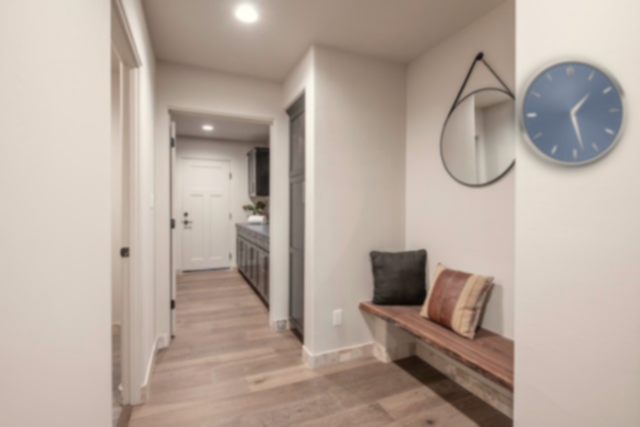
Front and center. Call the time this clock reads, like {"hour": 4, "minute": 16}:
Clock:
{"hour": 1, "minute": 28}
